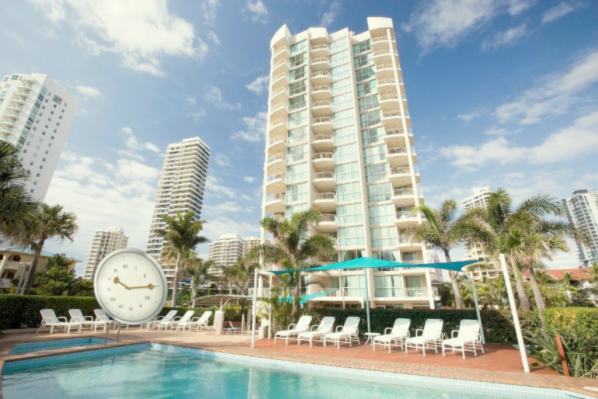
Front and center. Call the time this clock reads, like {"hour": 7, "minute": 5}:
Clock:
{"hour": 10, "minute": 15}
